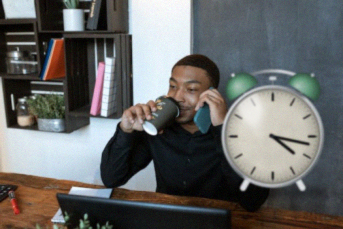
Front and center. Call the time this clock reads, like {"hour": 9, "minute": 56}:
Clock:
{"hour": 4, "minute": 17}
